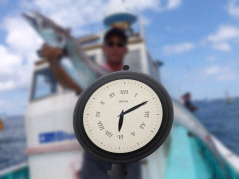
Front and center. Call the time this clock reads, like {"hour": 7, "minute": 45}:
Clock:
{"hour": 6, "minute": 10}
